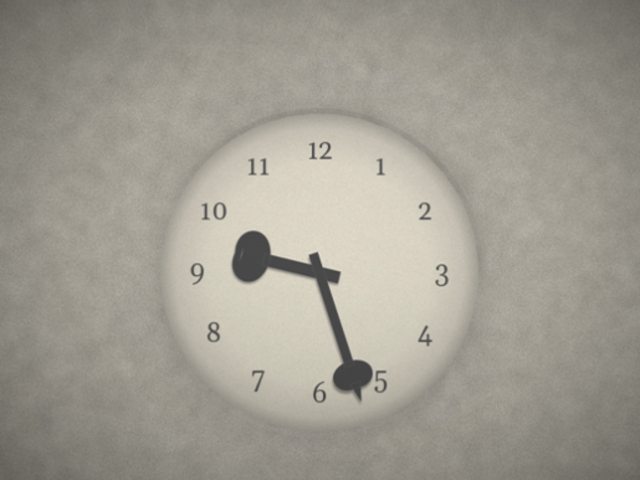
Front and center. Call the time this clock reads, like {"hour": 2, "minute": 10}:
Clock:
{"hour": 9, "minute": 27}
